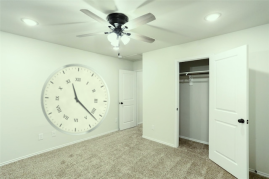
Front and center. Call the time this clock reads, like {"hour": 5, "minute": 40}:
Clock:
{"hour": 11, "minute": 22}
